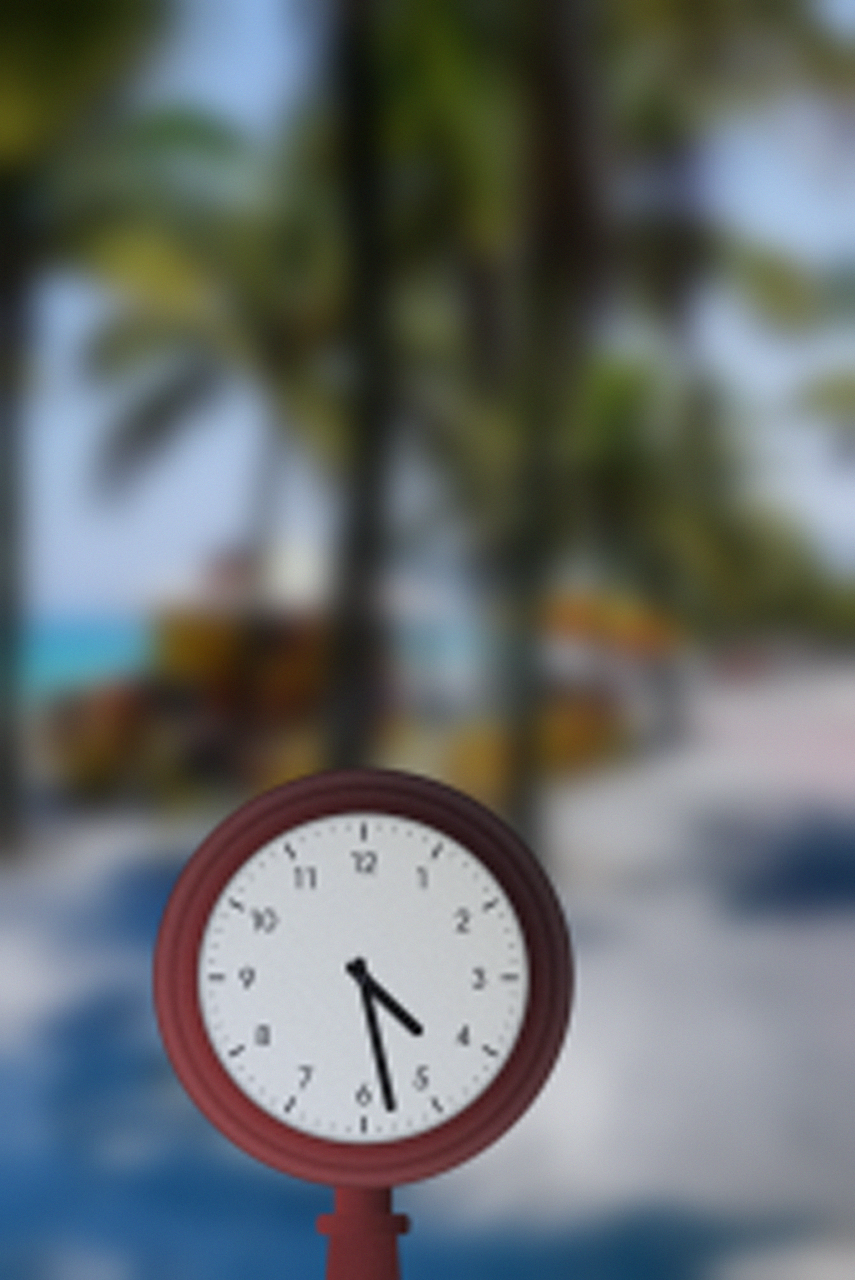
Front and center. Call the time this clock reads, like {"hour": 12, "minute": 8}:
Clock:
{"hour": 4, "minute": 28}
